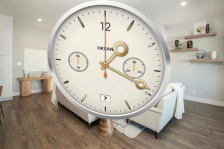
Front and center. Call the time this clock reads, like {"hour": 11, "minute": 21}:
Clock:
{"hour": 1, "minute": 19}
